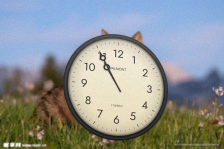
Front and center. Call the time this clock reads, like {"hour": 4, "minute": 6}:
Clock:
{"hour": 10, "minute": 55}
